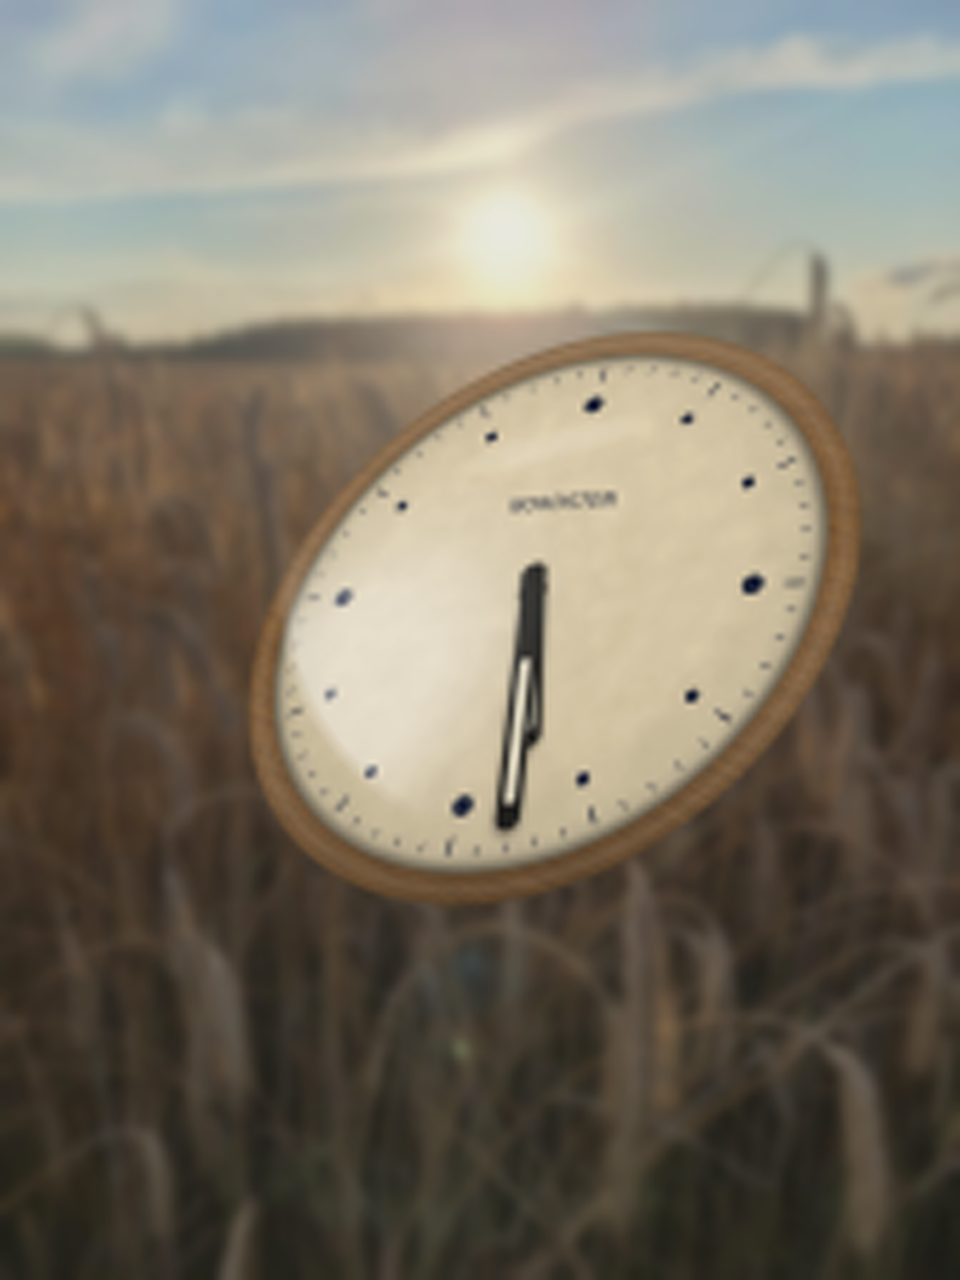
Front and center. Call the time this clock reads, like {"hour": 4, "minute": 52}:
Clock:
{"hour": 5, "minute": 28}
